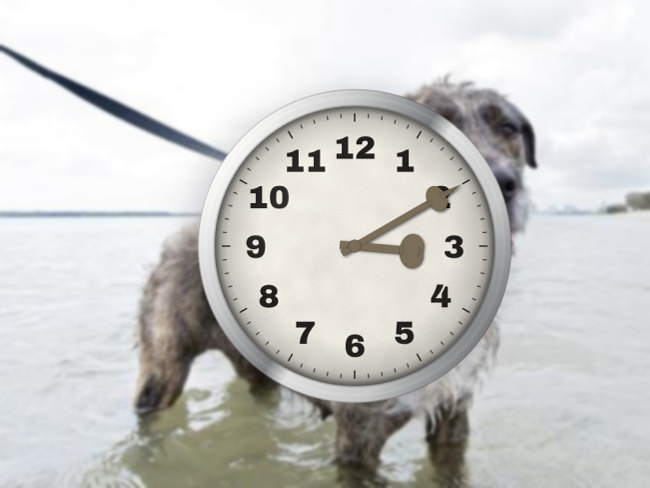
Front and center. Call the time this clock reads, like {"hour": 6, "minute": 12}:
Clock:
{"hour": 3, "minute": 10}
